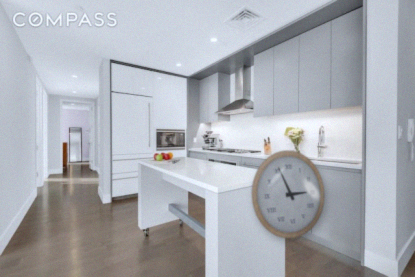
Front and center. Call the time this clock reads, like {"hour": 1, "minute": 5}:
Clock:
{"hour": 2, "minute": 56}
